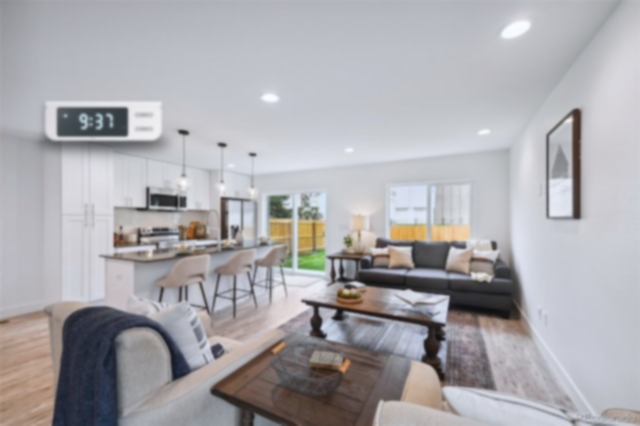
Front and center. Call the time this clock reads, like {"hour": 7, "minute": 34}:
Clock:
{"hour": 9, "minute": 37}
